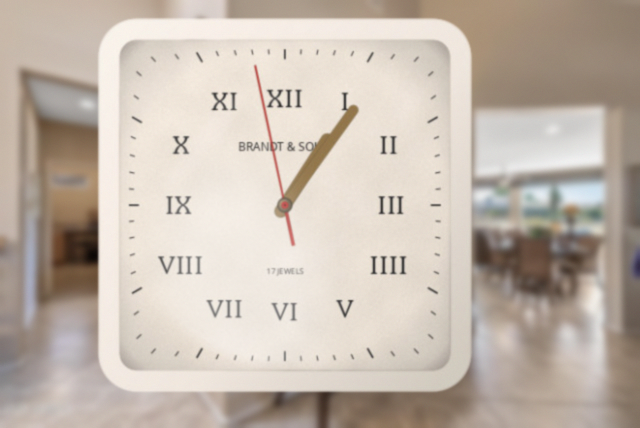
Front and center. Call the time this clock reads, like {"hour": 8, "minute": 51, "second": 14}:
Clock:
{"hour": 1, "minute": 5, "second": 58}
